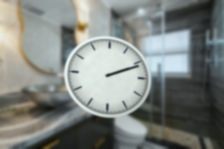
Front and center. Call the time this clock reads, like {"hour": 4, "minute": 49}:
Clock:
{"hour": 2, "minute": 11}
